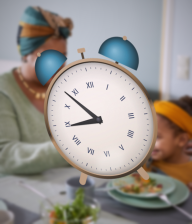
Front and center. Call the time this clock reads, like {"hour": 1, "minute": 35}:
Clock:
{"hour": 8, "minute": 53}
